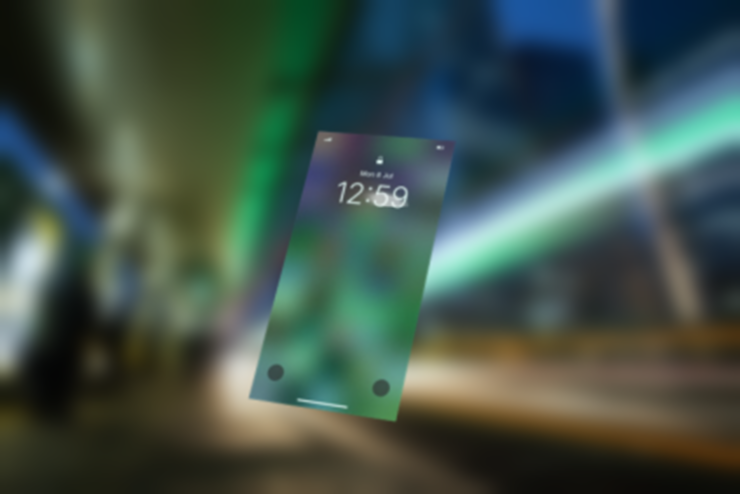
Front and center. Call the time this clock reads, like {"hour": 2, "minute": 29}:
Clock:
{"hour": 12, "minute": 59}
